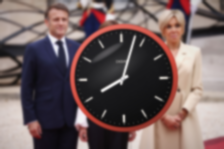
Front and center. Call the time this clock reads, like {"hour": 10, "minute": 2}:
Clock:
{"hour": 8, "minute": 3}
